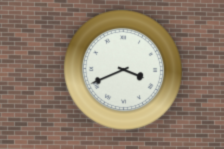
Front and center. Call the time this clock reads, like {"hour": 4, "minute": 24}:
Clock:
{"hour": 3, "minute": 41}
